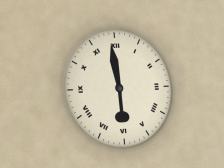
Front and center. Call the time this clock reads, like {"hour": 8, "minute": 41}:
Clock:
{"hour": 5, "minute": 59}
